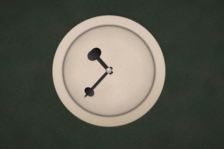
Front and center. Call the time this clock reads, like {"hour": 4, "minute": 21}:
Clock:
{"hour": 10, "minute": 37}
